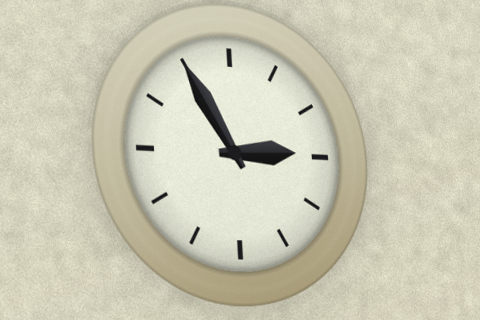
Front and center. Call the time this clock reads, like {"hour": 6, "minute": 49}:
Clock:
{"hour": 2, "minute": 55}
